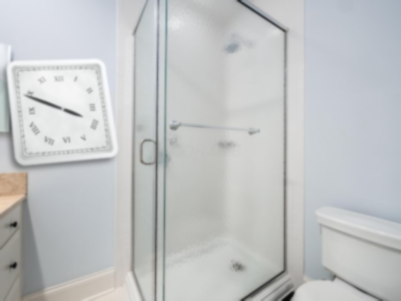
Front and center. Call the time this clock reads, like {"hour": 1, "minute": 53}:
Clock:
{"hour": 3, "minute": 49}
